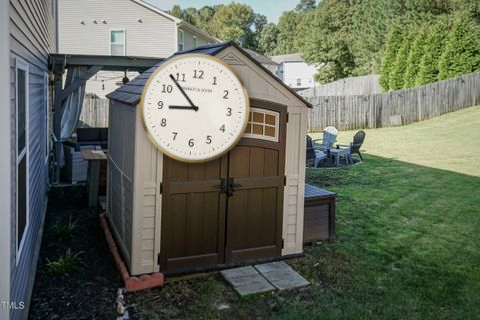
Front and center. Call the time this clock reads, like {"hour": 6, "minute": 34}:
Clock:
{"hour": 8, "minute": 53}
